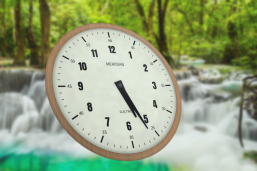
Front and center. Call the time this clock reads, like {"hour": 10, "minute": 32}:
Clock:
{"hour": 5, "minute": 26}
